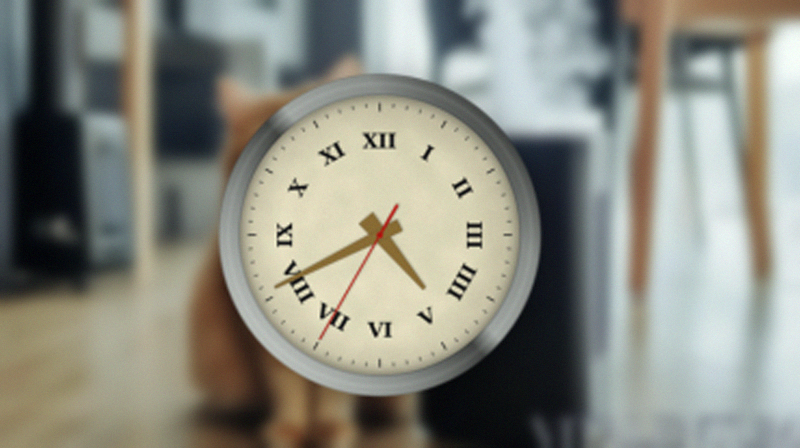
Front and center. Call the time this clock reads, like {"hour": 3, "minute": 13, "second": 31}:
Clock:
{"hour": 4, "minute": 40, "second": 35}
